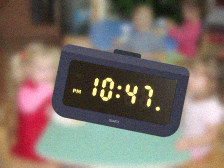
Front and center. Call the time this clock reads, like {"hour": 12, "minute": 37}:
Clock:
{"hour": 10, "minute": 47}
